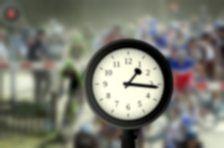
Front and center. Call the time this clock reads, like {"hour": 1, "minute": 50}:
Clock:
{"hour": 1, "minute": 16}
